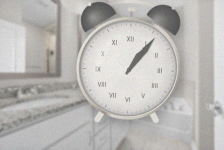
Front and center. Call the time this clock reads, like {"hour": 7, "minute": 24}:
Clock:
{"hour": 1, "minute": 6}
